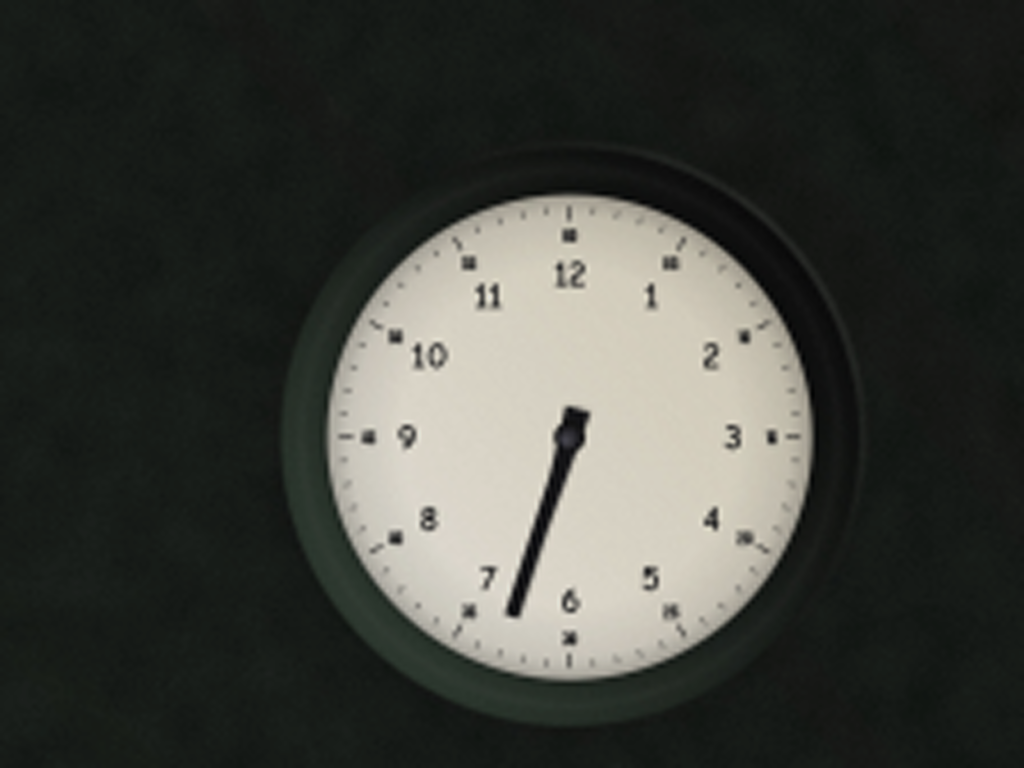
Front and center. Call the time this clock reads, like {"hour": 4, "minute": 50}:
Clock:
{"hour": 6, "minute": 33}
